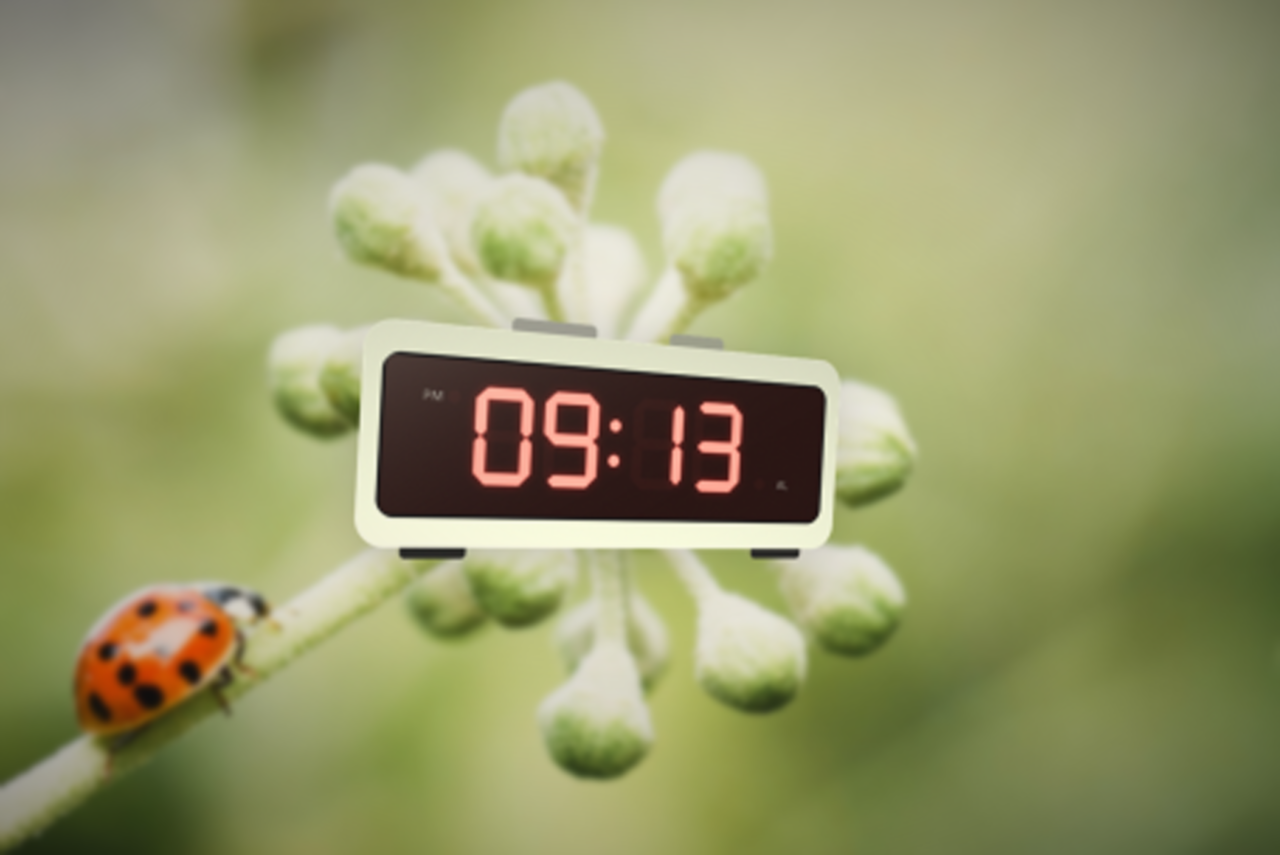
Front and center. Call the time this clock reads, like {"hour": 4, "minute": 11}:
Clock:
{"hour": 9, "minute": 13}
